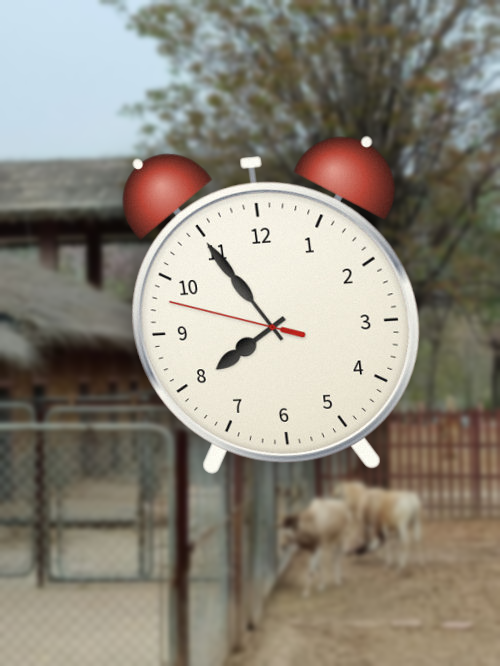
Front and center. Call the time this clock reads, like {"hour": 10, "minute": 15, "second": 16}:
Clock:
{"hour": 7, "minute": 54, "second": 48}
